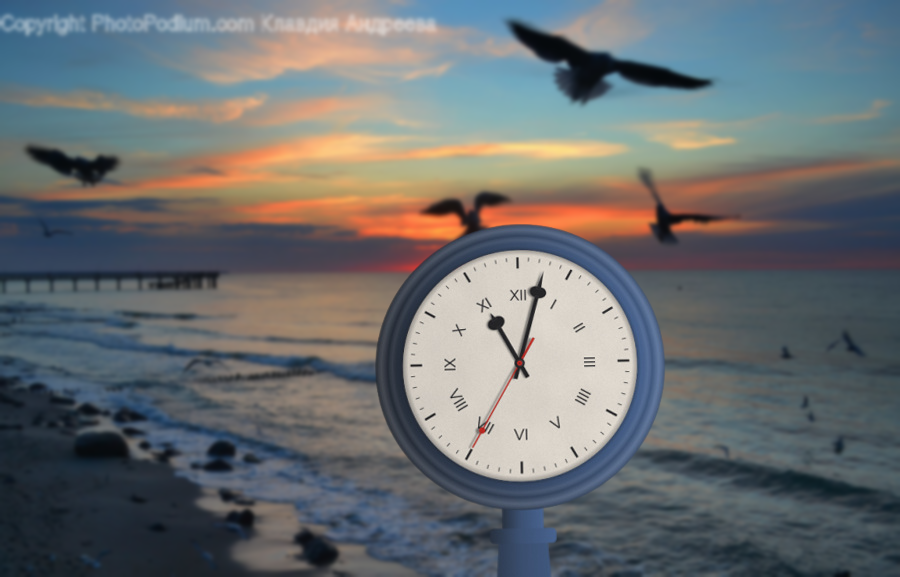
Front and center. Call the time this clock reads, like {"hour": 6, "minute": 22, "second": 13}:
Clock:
{"hour": 11, "minute": 2, "second": 35}
